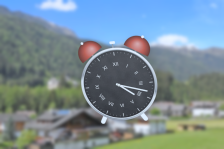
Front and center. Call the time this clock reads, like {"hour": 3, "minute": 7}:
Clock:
{"hour": 4, "minute": 18}
